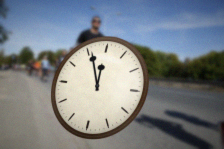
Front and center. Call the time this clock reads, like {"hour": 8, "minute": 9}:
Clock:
{"hour": 11, "minute": 56}
